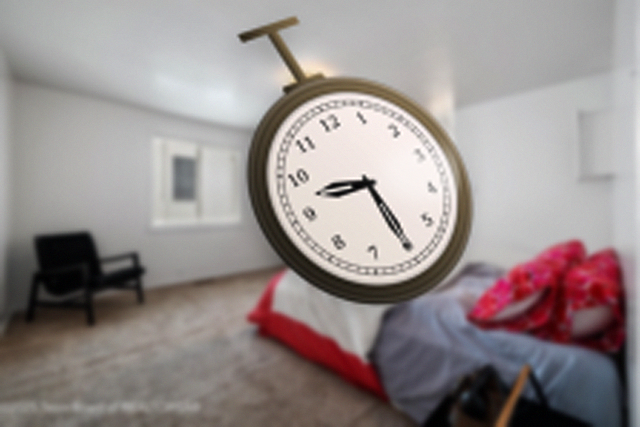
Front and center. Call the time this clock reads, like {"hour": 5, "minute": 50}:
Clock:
{"hour": 9, "minute": 30}
